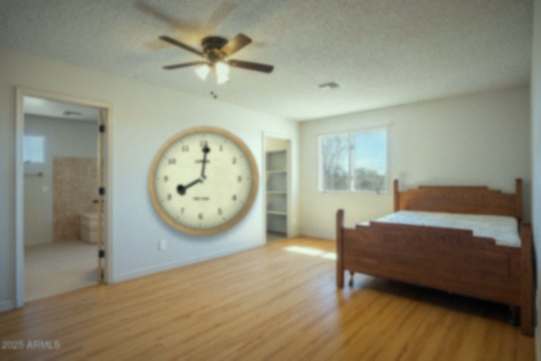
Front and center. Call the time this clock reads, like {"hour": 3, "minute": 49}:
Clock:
{"hour": 8, "minute": 1}
